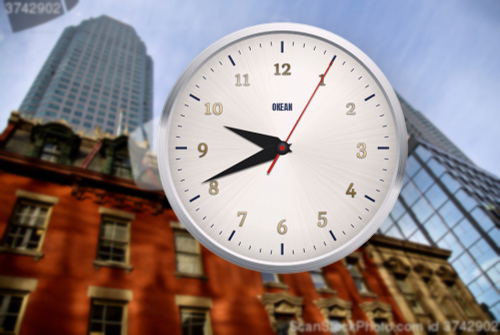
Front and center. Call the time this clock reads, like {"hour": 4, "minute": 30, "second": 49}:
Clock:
{"hour": 9, "minute": 41, "second": 5}
